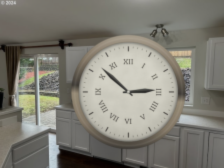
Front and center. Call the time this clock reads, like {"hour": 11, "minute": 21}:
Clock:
{"hour": 2, "minute": 52}
